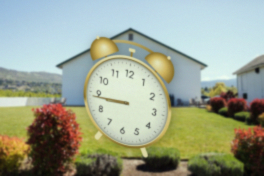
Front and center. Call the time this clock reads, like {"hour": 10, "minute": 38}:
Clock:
{"hour": 8, "minute": 44}
